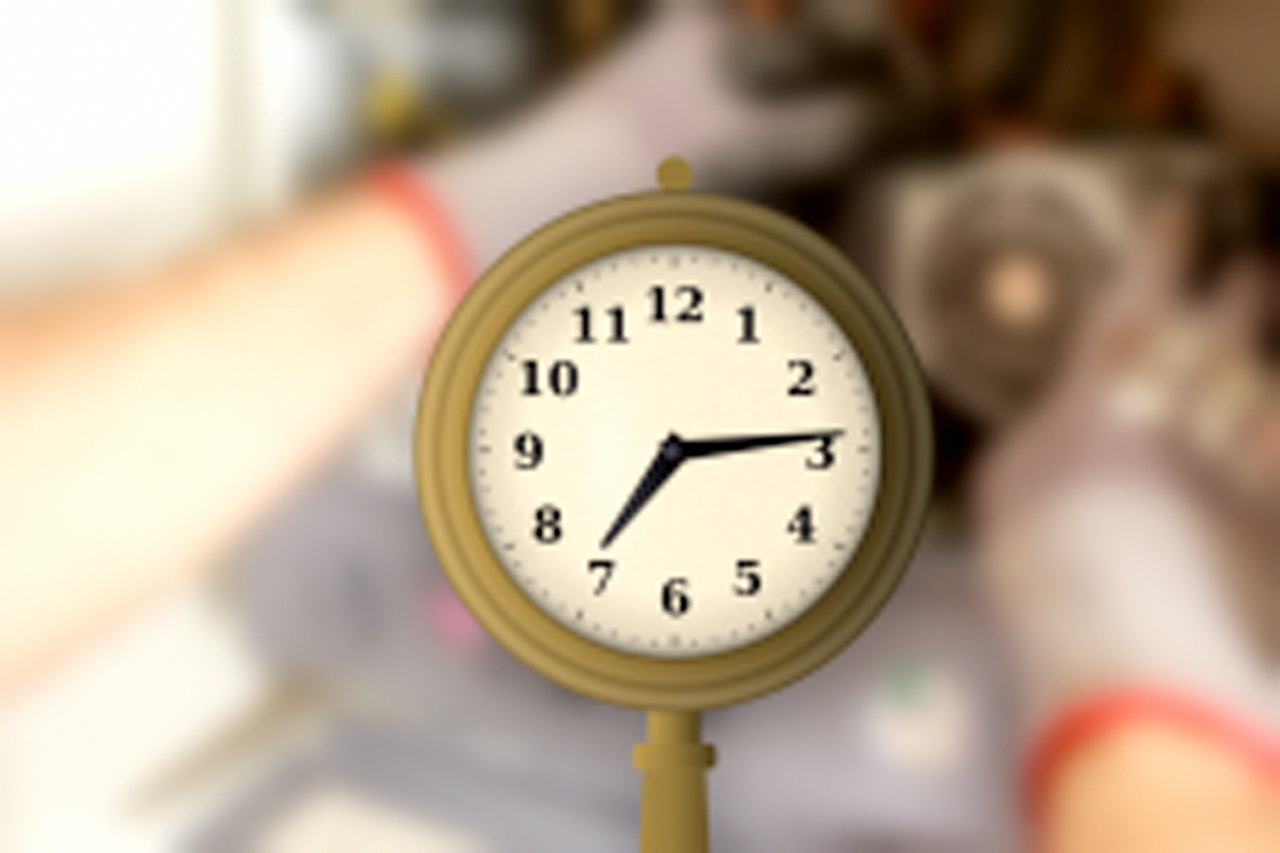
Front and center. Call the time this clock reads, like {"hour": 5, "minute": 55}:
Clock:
{"hour": 7, "minute": 14}
